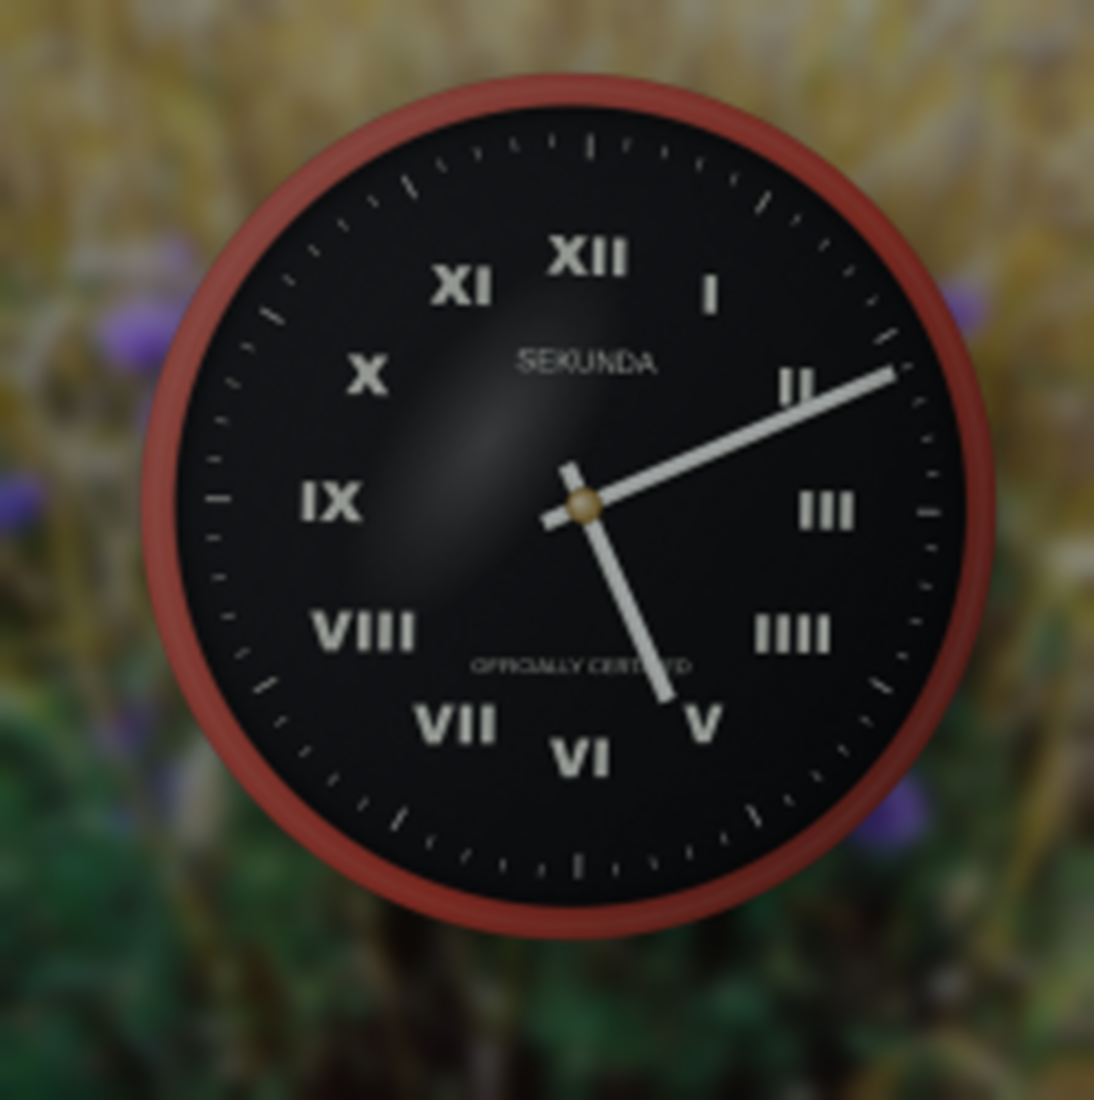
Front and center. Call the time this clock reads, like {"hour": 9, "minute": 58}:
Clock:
{"hour": 5, "minute": 11}
